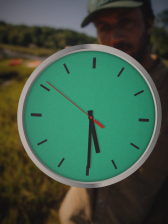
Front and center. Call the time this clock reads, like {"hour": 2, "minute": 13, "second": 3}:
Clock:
{"hour": 5, "minute": 29, "second": 51}
